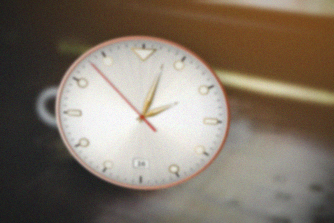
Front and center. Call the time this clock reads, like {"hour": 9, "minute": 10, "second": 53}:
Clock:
{"hour": 2, "minute": 2, "second": 53}
